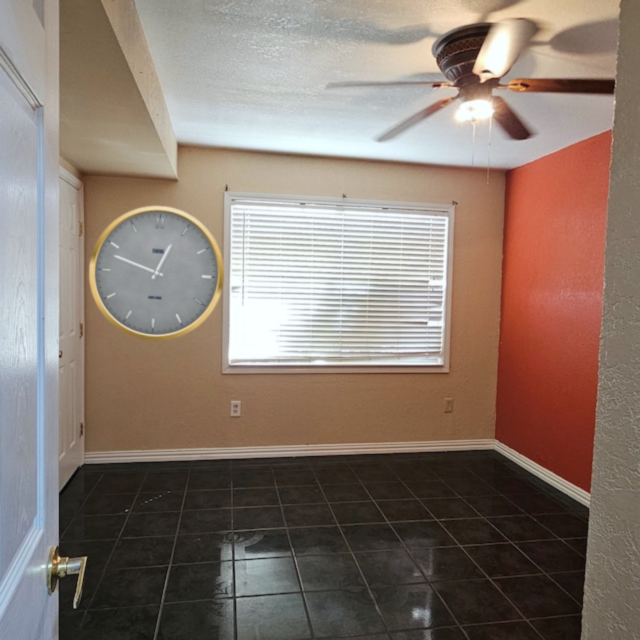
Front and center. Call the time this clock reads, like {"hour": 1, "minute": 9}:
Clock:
{"hour": 12, "minute": 48}
